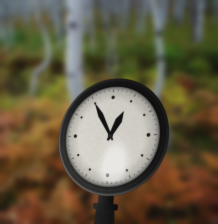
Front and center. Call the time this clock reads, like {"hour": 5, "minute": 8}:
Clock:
{"hour": 12, "minute": 55}
